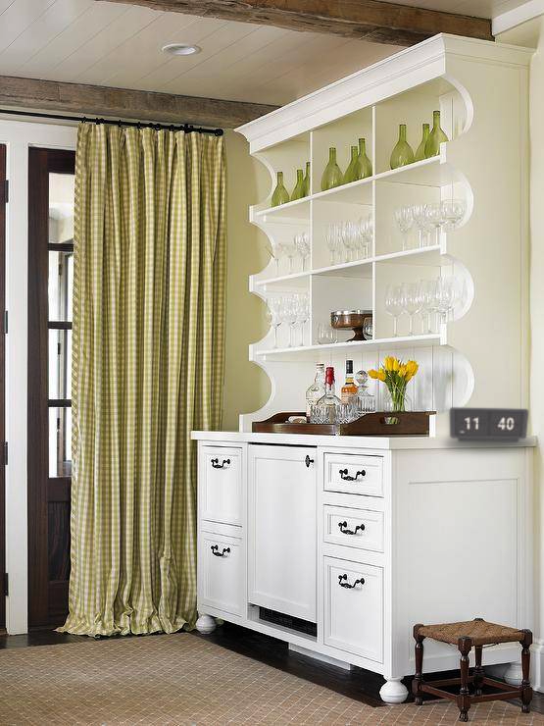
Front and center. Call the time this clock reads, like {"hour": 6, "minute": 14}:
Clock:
{"hour": 11, "minute": 40}
